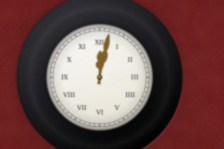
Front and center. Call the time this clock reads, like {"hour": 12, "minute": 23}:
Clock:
{"hour": 12, "minute": 2}
